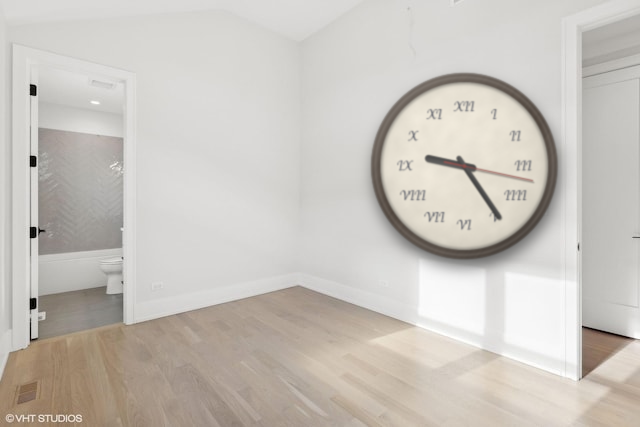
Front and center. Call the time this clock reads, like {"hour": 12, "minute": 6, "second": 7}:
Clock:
{"hour": 9, "minute": 24, "second": 17}
